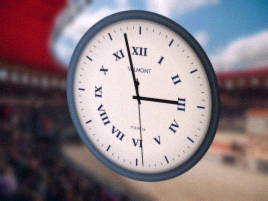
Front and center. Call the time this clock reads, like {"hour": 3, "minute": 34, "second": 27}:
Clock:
{"hour": 2, "minute": 57, "second": 29}
